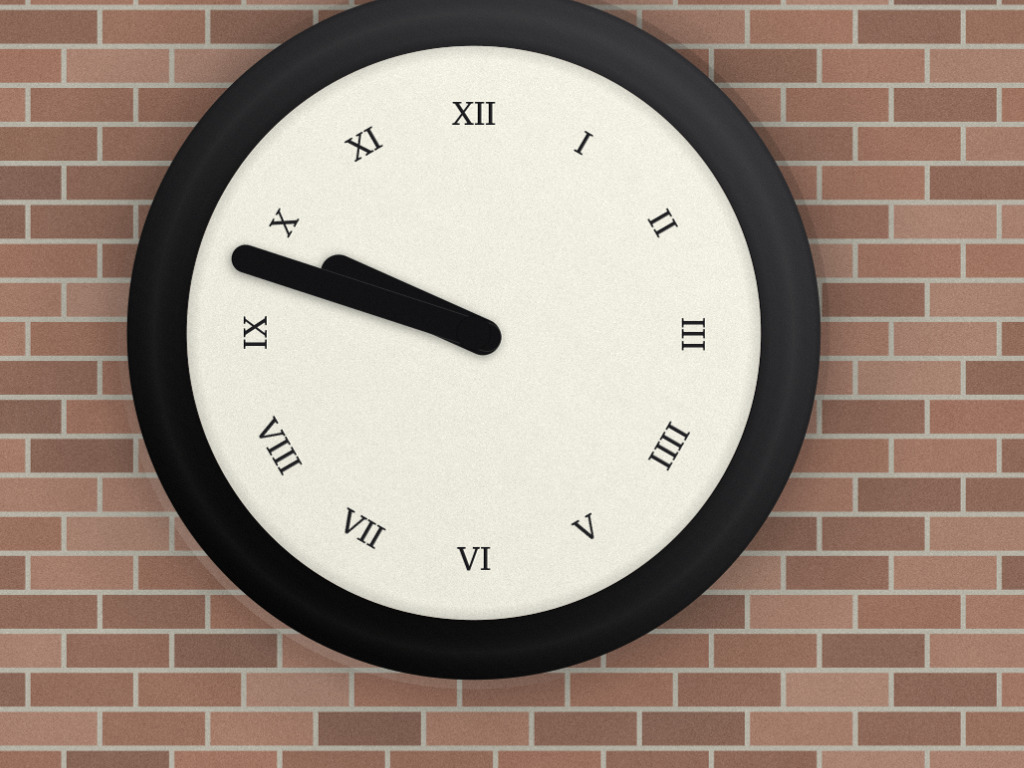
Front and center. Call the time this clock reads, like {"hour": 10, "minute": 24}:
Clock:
{"hour": 9, "minute": 48}
